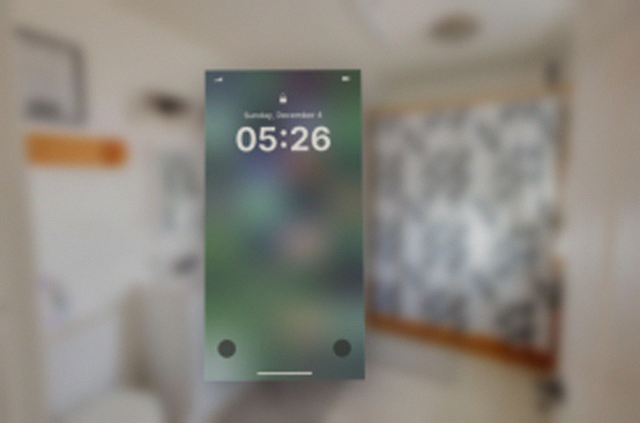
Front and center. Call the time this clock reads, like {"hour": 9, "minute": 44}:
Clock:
{"hour": 5, "minute": 26}
